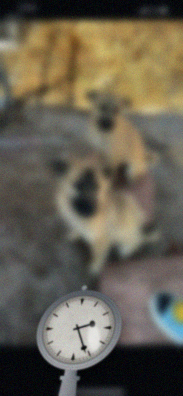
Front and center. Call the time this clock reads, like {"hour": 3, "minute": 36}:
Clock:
{"hour": 2, "minute": 26}
